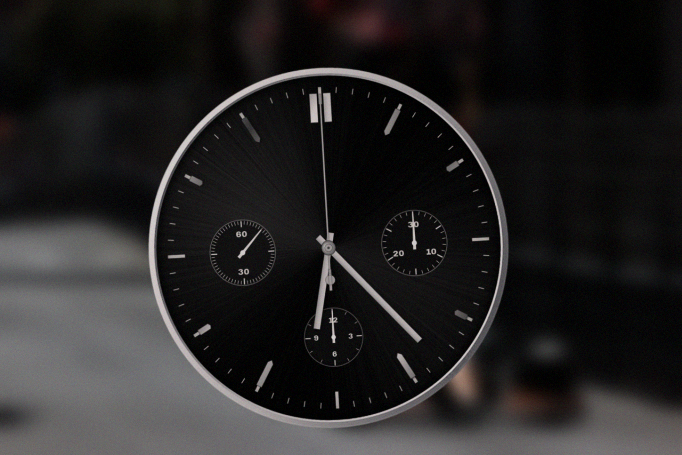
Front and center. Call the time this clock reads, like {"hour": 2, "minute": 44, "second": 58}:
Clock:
{"hour": 6, "minute": 23, "second": 7}
